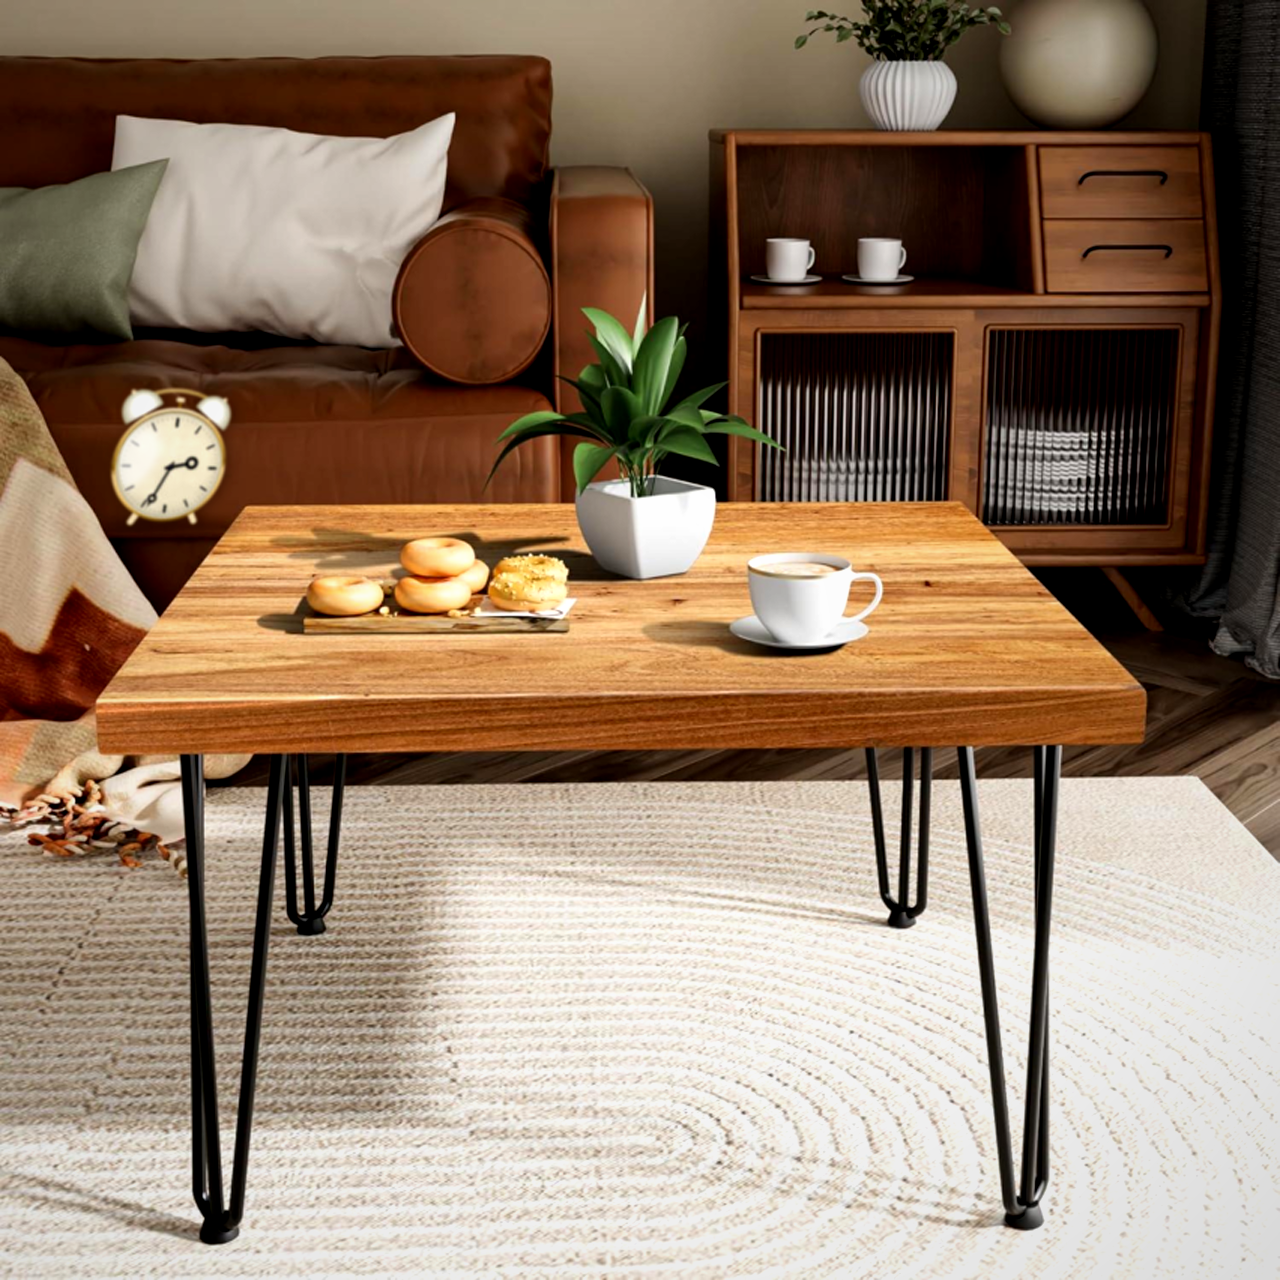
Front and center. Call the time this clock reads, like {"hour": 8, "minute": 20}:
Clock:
{"hour": 2, "minute": 34}
